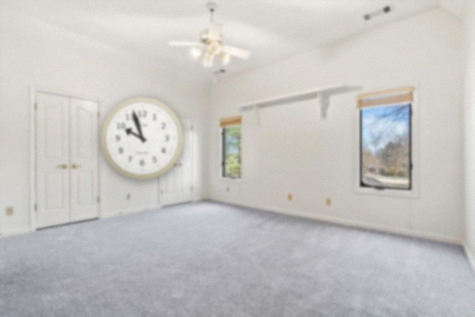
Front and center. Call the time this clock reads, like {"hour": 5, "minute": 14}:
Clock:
{"hour": 9, "minute": 57}
